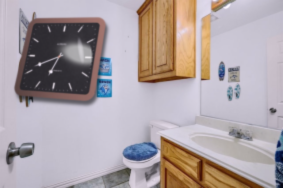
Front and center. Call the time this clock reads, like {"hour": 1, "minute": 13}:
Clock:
{"hour": 6, "minute": 41}
